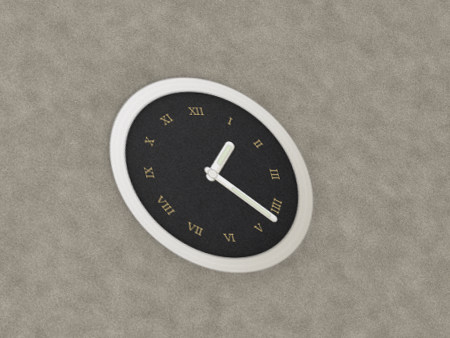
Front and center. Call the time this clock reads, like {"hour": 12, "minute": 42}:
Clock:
{"hour": 1, "minute": 22}
